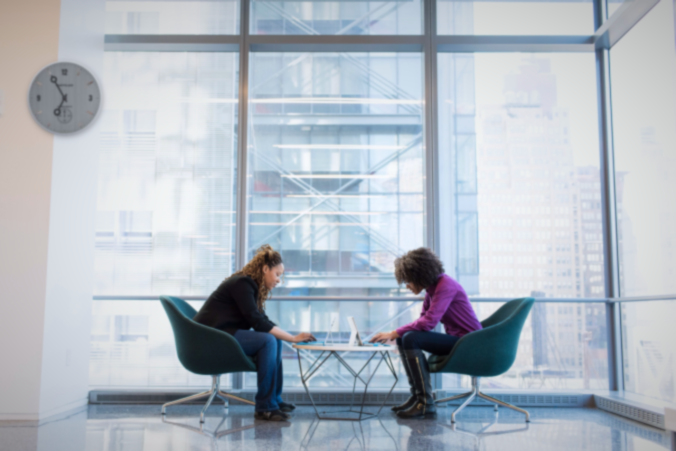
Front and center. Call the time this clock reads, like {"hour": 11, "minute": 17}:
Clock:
{"hour": 6, "minute": 55}
